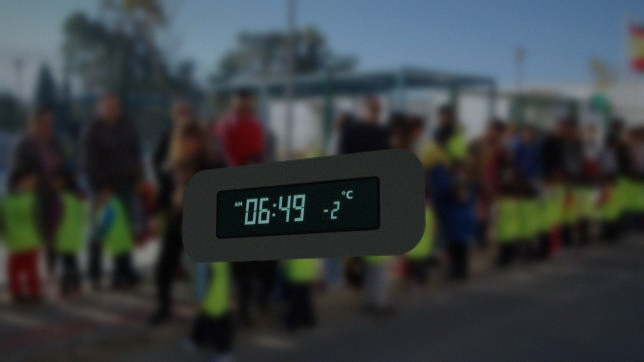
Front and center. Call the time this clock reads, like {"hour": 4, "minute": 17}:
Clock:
{"hour": 6, "minute": 49}
